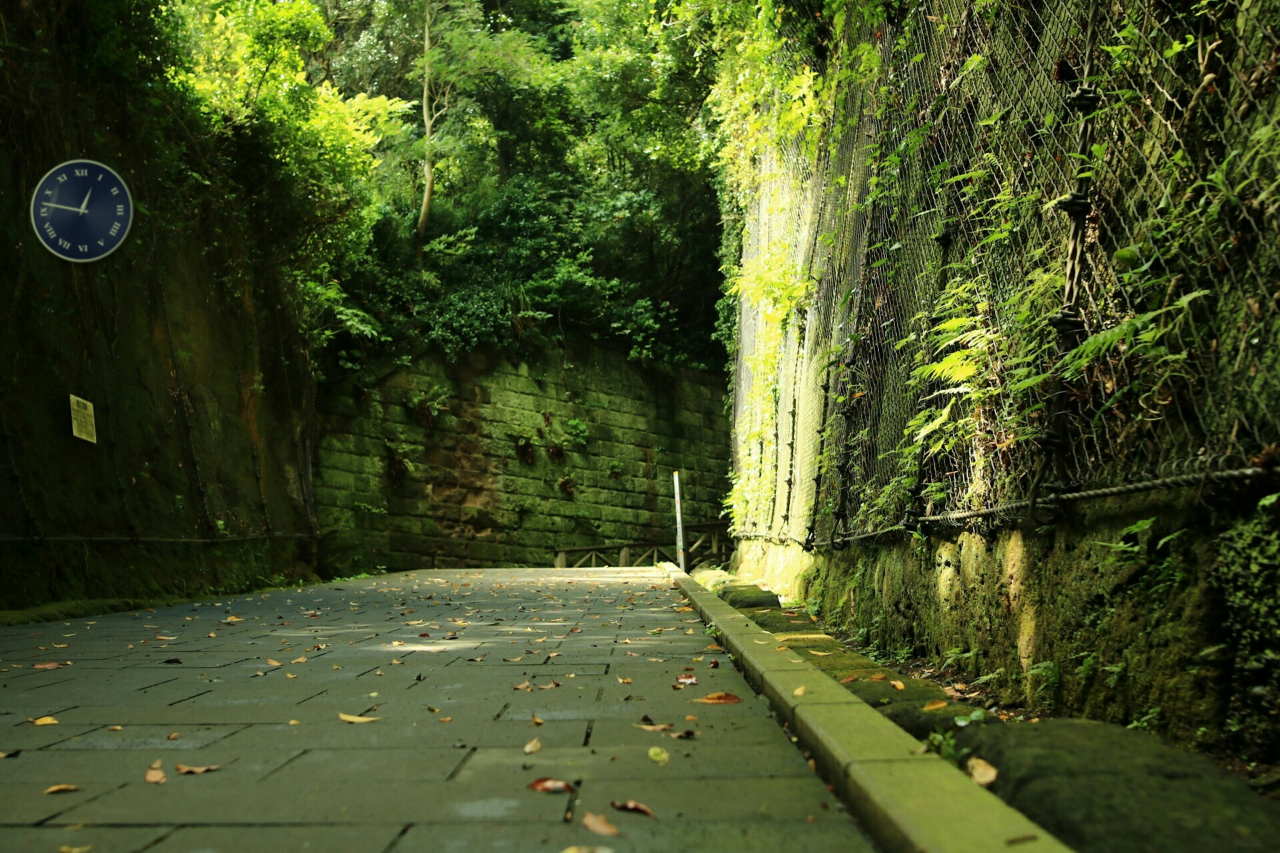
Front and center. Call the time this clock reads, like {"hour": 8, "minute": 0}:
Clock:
{"hour": 12, "minute": 47}
